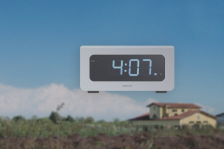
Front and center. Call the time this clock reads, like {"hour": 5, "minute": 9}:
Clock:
{"hour": 4, "minute": 7}
